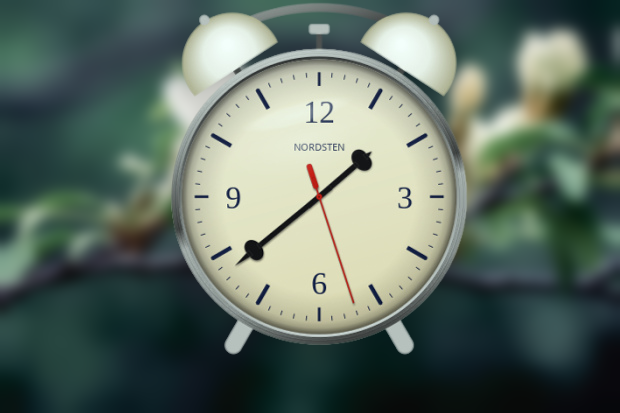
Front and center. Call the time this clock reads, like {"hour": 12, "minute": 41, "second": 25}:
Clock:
{"hour": 1, "minute": 38, "second": 27}
